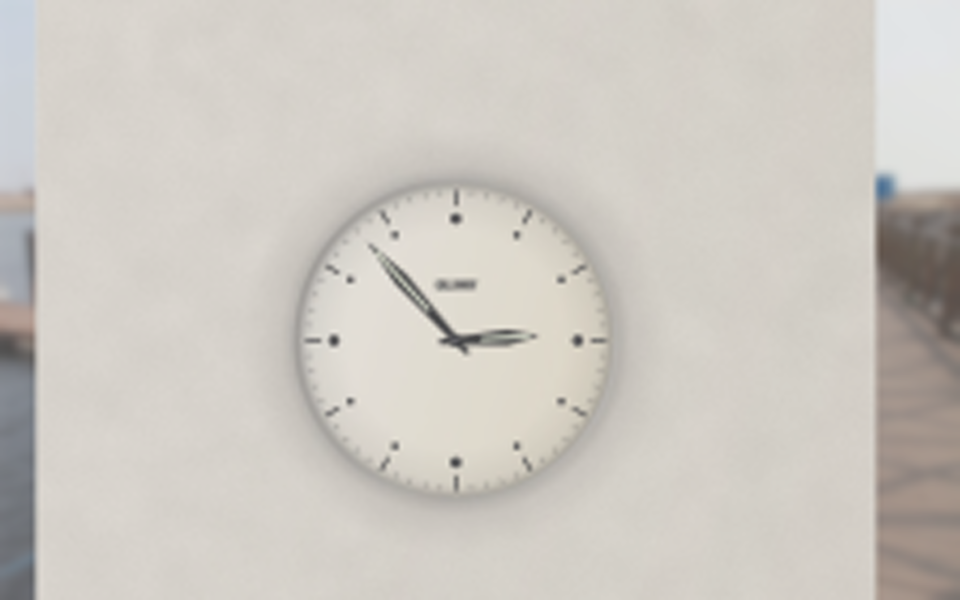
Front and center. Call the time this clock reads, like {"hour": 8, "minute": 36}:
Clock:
{"hour": 2, "minute": 53}
